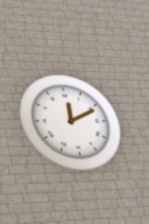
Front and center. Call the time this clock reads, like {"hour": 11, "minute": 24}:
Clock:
{"hour": 12, "minute": 11}
